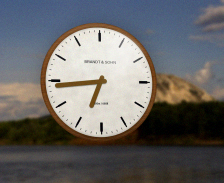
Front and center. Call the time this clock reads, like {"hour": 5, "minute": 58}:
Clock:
{"hour": 6, "minute": 44}
